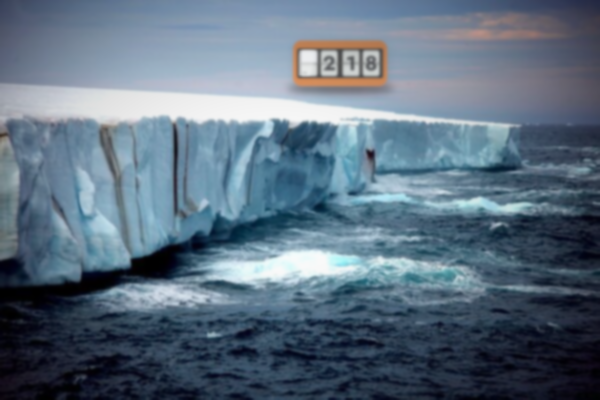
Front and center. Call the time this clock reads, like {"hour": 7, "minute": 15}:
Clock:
{"hour": 2, "minute": 18}
